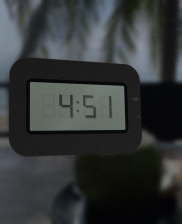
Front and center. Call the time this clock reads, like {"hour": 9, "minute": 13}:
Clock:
{"hour": 4, "minute": 51}
